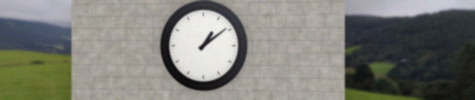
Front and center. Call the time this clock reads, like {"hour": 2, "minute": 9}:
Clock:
{"hour": 1, "minute": 9}
